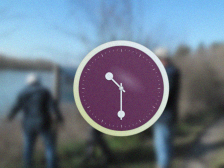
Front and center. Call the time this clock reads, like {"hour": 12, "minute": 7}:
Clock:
{"hour": 10, "minute": 30}
